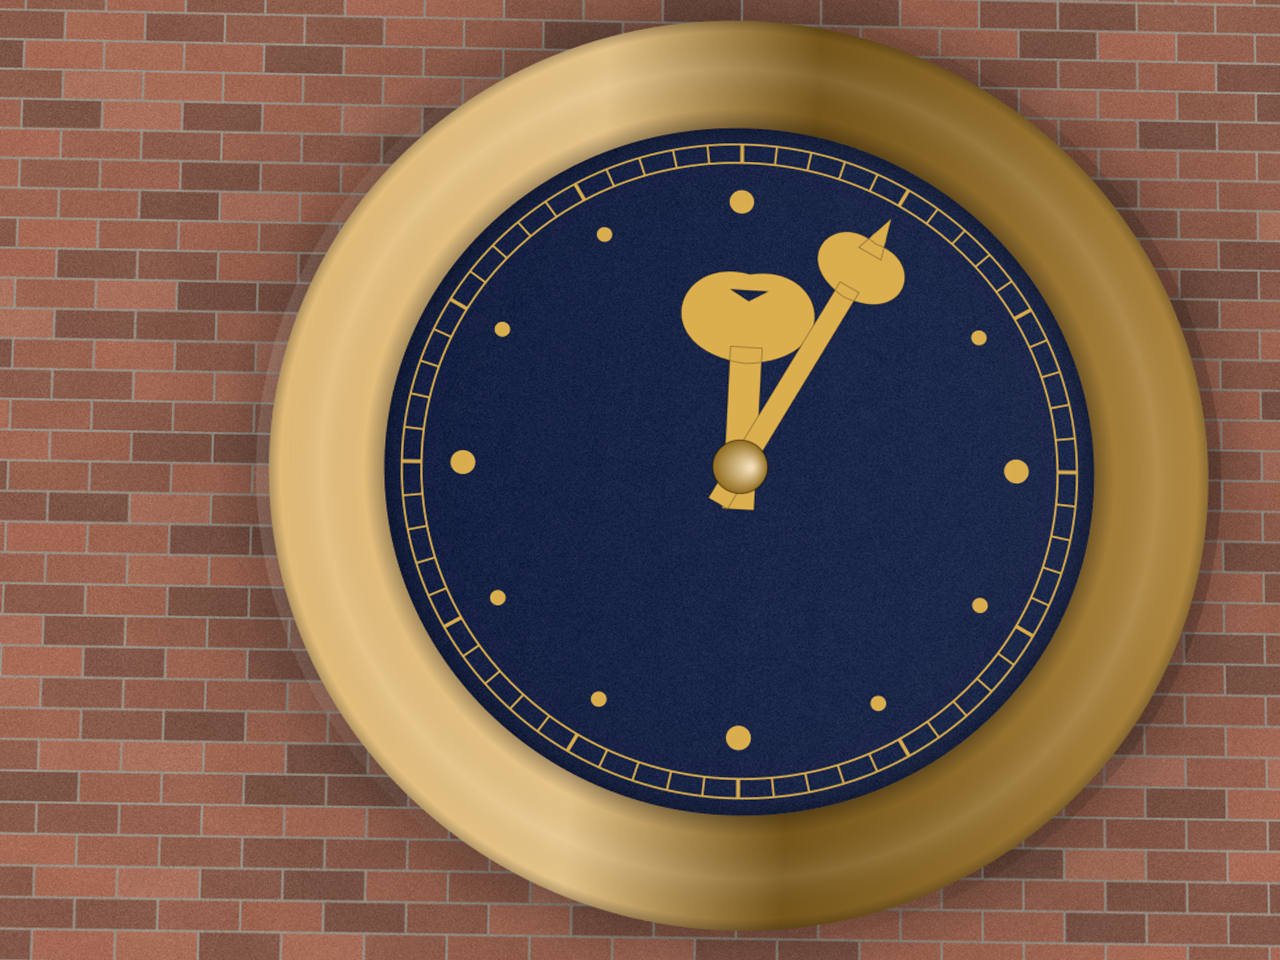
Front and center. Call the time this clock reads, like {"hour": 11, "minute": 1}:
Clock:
{"hour": 12, "minute": 5}
